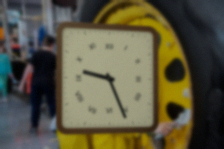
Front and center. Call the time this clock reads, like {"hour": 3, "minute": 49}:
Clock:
{"hour": 9, "minute": 26}
